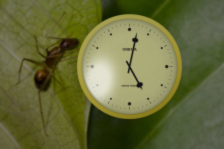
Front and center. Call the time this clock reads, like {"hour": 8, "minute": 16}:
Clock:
{"hour": 5, "minute": 2}
